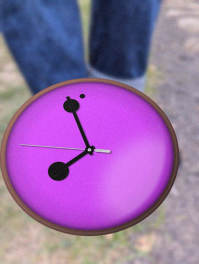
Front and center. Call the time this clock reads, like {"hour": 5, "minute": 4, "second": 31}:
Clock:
{"hour": 7, "minute": 57, "second": 47}
